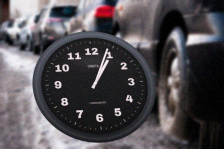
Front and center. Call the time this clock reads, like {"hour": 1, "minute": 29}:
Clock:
{"hour": 1, "minute": 4}
